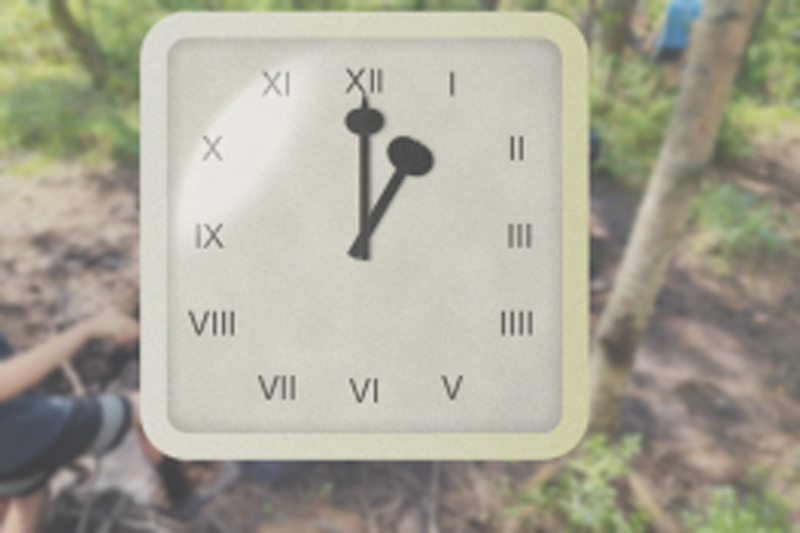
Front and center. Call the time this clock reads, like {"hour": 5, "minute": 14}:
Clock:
{"hour": 1, "minute": 0}
